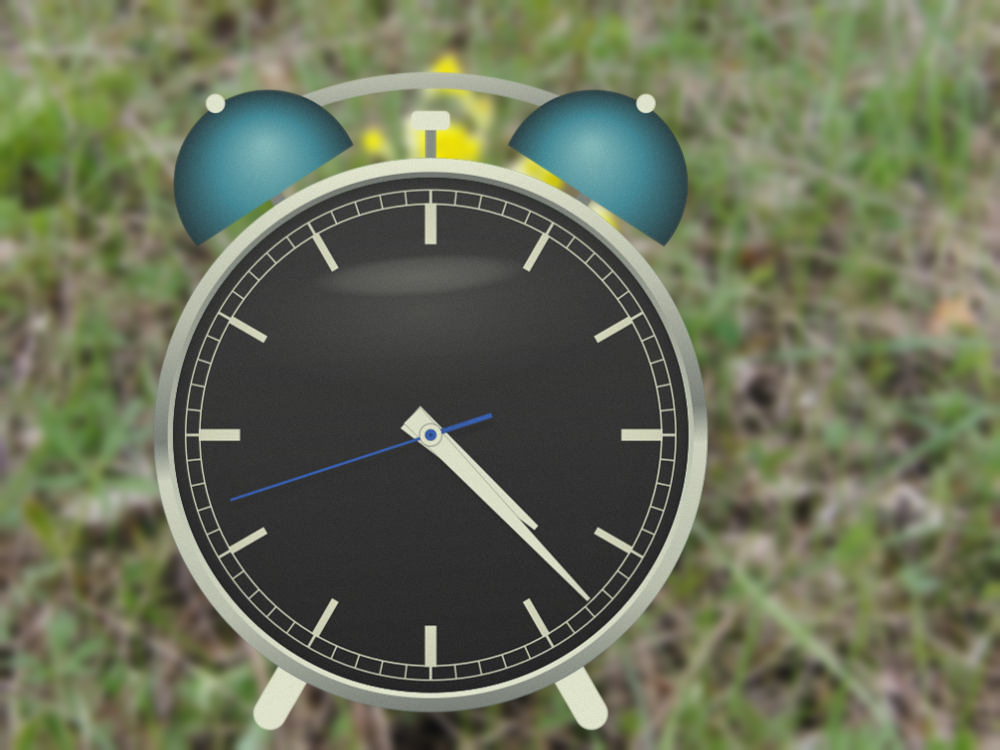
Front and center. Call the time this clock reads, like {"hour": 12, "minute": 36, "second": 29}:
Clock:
{"hour": 4, "minute": 22, "second": 42}
